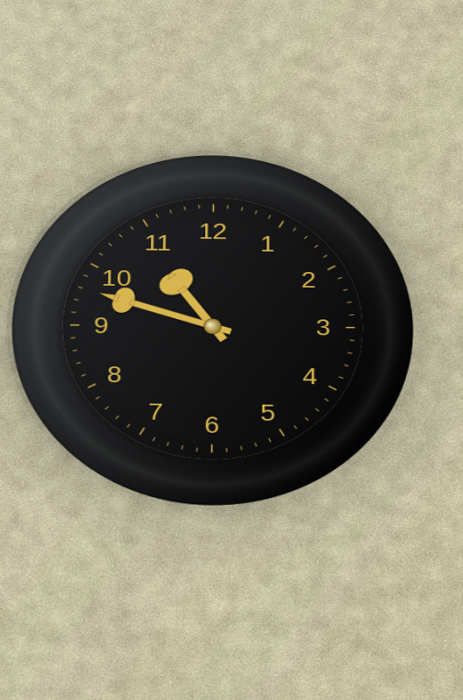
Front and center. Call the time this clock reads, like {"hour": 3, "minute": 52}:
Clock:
{"hour": 10, "minute": 48}
